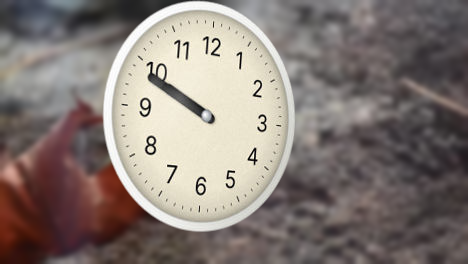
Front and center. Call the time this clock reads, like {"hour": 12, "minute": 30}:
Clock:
{"hour": 9, "minute": 49}
